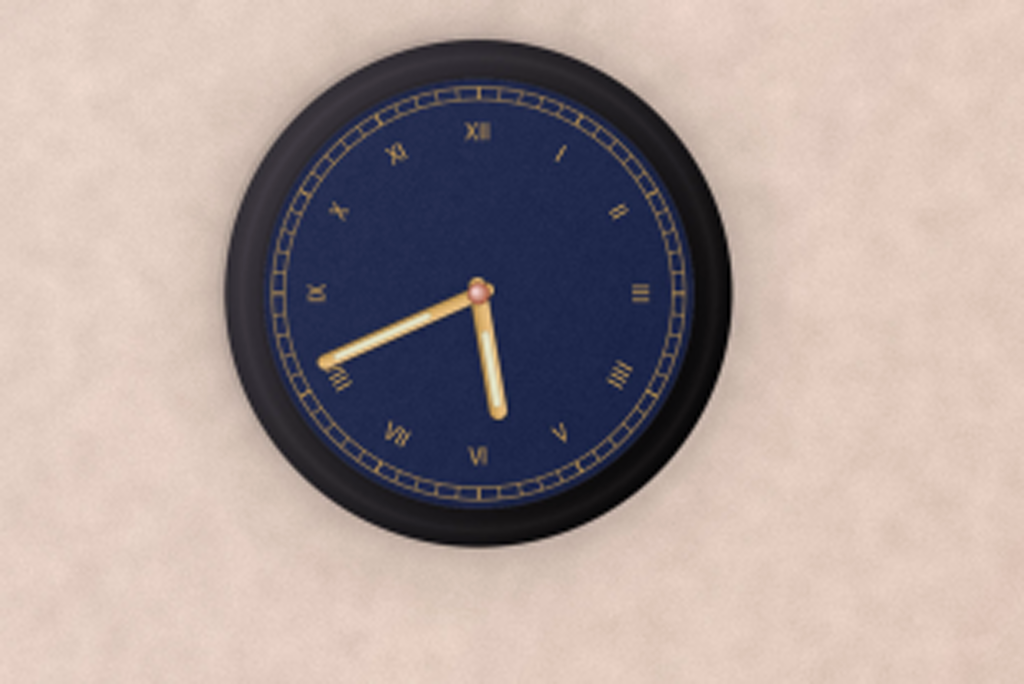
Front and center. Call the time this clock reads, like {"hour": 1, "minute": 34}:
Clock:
{"hour": 5, "minute": 41}
